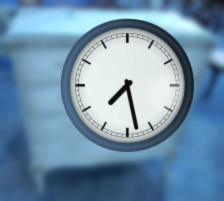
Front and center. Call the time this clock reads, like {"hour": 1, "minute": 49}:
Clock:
{"hour": 7, "minute": 28}
